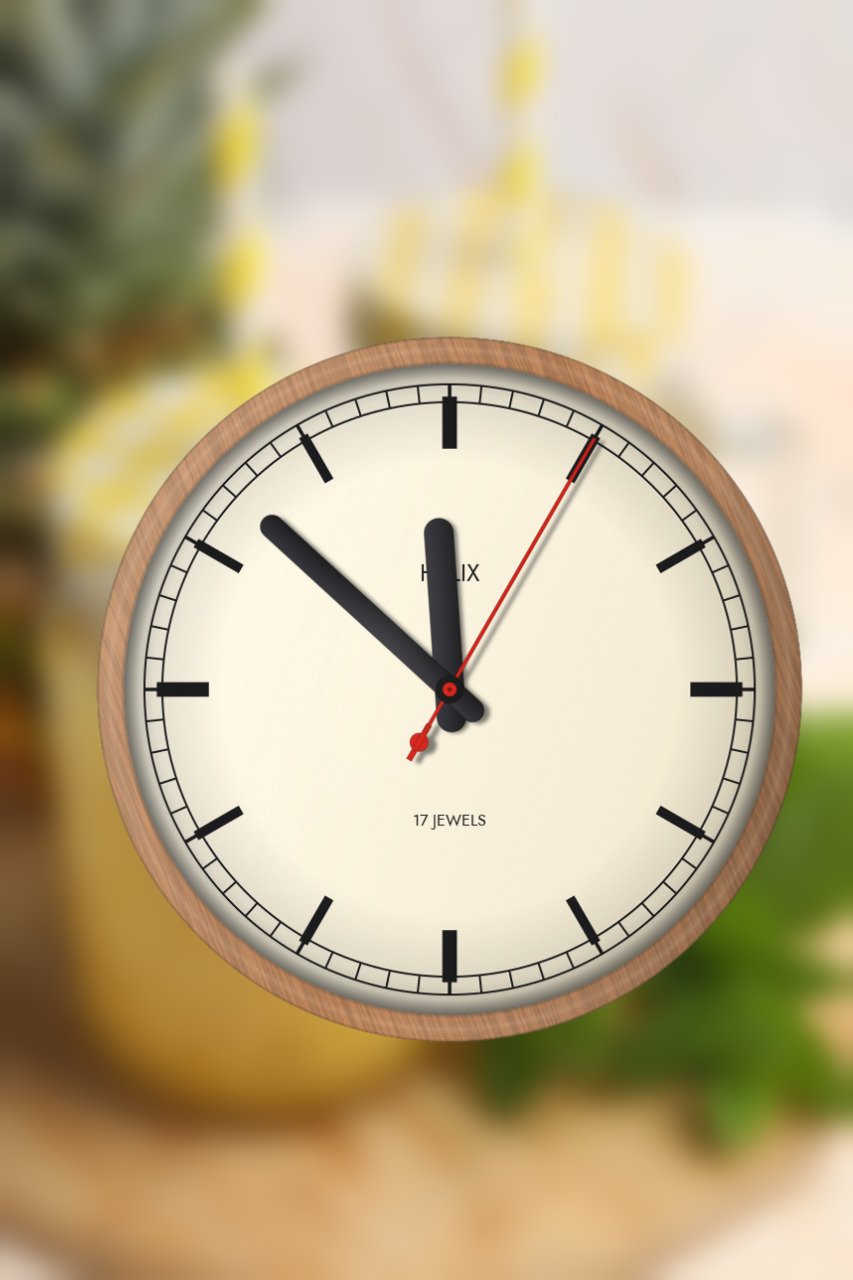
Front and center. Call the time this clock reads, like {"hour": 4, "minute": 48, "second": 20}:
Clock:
{"hour": 11, "minute": 52, "second": 5}
